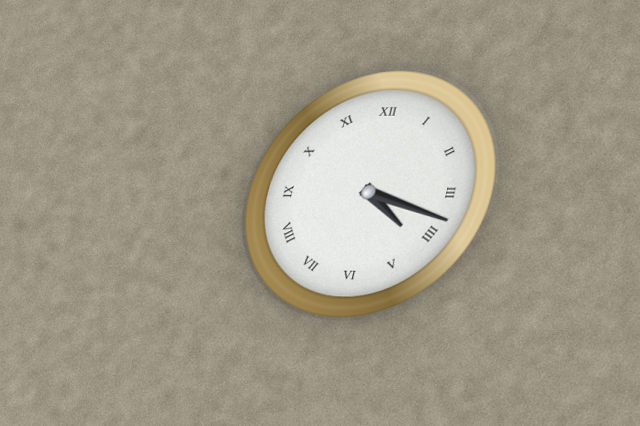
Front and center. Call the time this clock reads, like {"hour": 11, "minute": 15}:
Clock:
{"hour": 4, "minute": 18}
